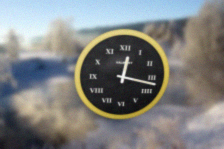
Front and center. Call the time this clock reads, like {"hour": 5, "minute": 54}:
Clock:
{"hour": 12, "minute": 17}
